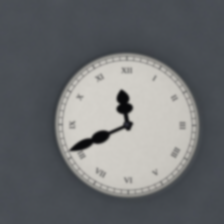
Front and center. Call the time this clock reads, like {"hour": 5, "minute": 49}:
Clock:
{"hour": 11, "minute": 41}
